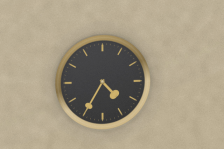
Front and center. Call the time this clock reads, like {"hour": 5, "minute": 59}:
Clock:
{"hour": 4, "minute": 35}
